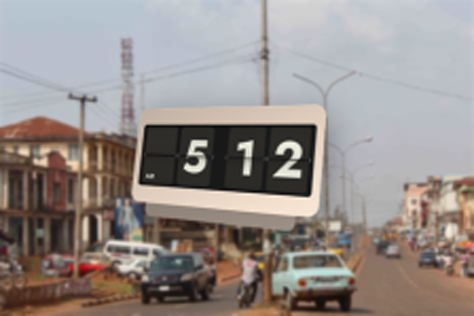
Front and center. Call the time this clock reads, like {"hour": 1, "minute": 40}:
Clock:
{"hour": 5, "minute": 12}
